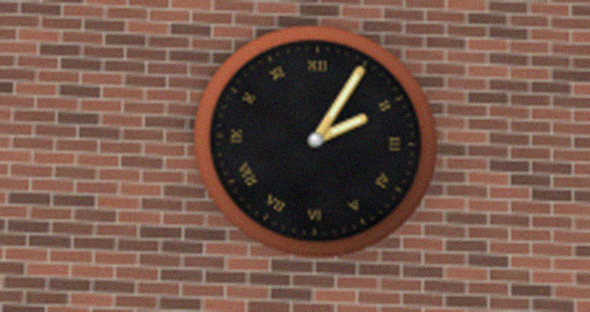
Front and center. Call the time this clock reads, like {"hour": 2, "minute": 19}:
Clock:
{"hour": 2, "minute": 5}
